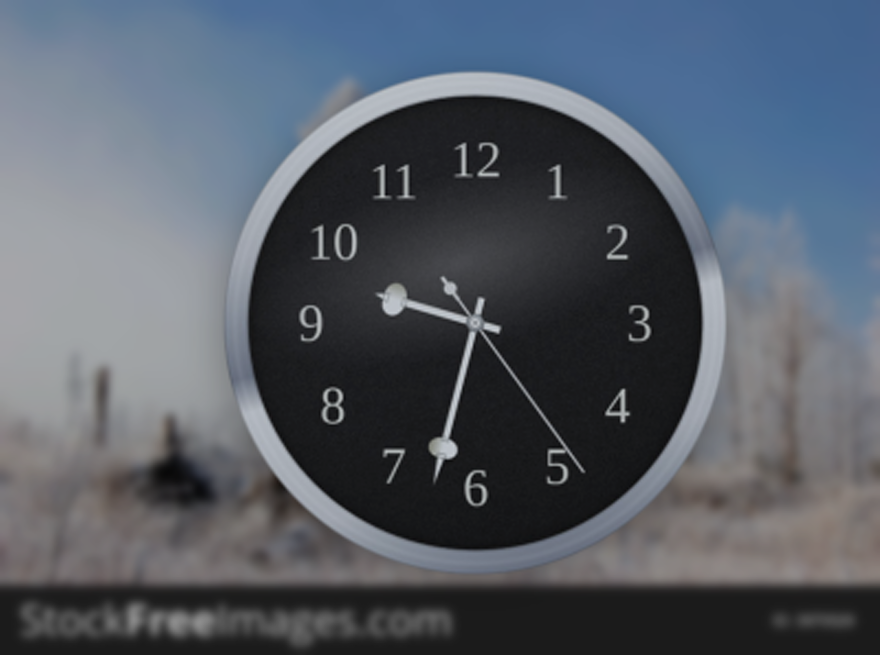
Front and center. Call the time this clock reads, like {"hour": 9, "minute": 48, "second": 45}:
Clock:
{"hour": 9, "minute": 32, "second": 24}
